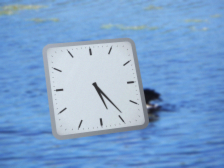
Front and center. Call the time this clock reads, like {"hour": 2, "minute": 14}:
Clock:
{"hour": 5, "minute": 24}
